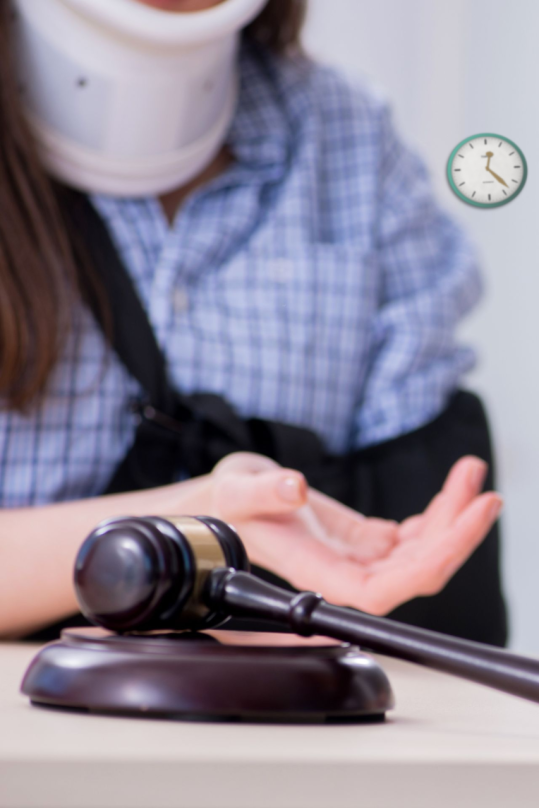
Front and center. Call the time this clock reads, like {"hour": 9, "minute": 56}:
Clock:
{"hour": 12, "minute": 23}
